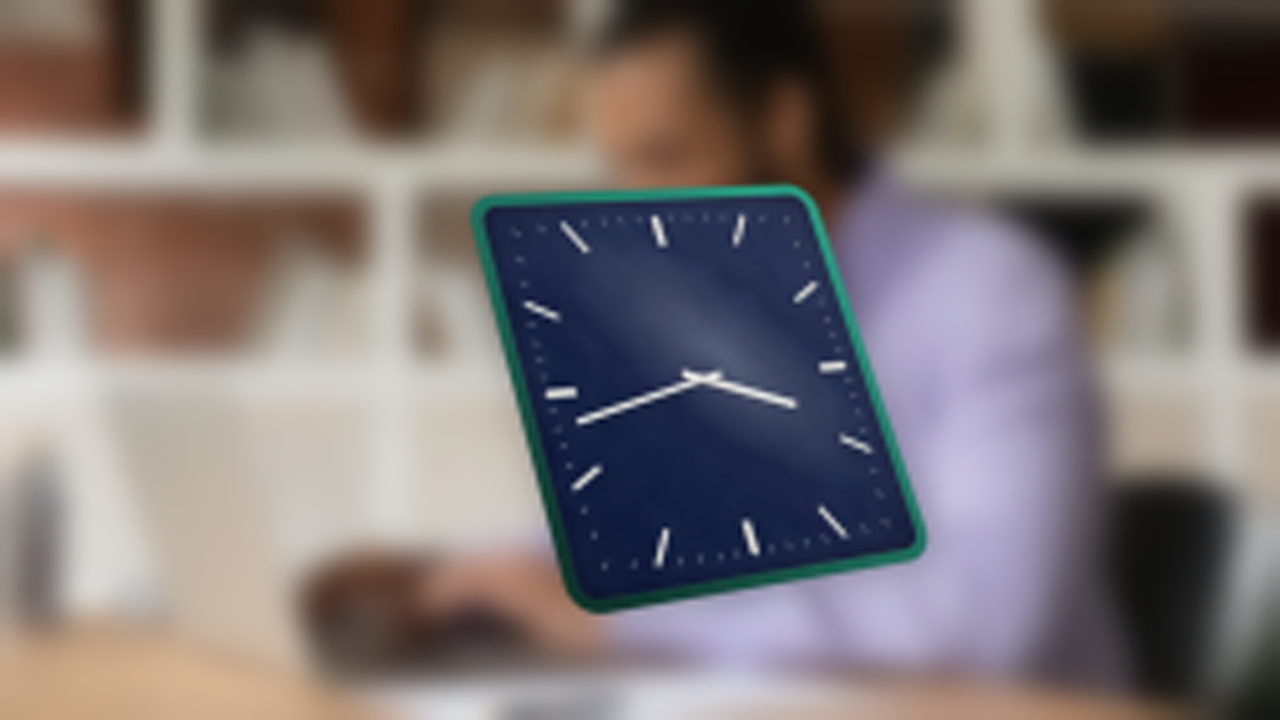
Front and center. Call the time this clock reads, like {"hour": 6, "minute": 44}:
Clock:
{"hour": 3, "minute": 43}
